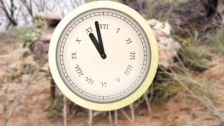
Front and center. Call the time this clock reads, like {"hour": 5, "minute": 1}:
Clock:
{"hour": 10, "minute": 58}
